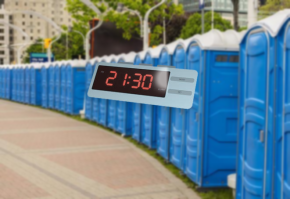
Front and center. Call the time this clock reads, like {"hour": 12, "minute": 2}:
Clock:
{"hour": 21, "minute": 30}
